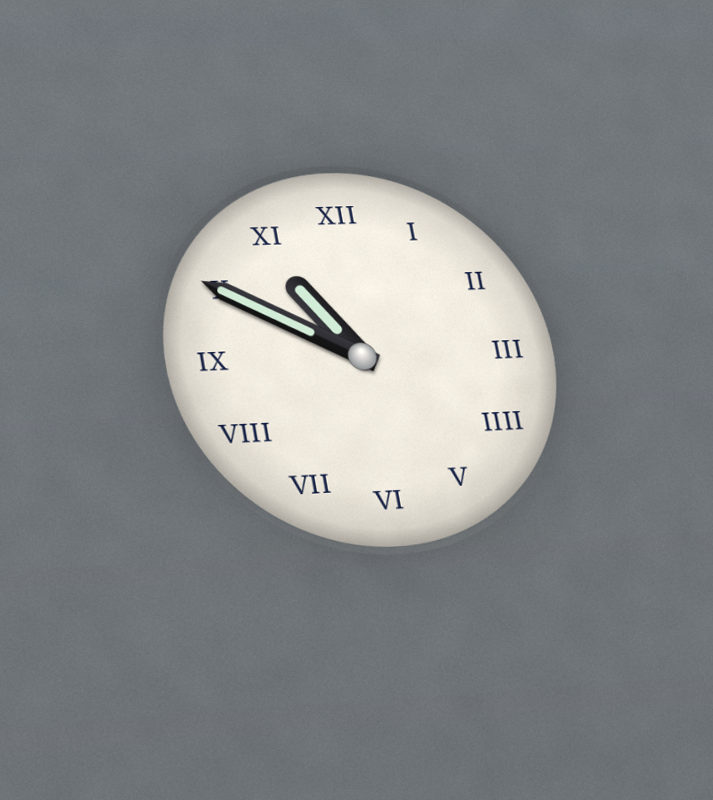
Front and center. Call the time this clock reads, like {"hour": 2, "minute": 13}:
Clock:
{"hour": 10, "minute": 50}
